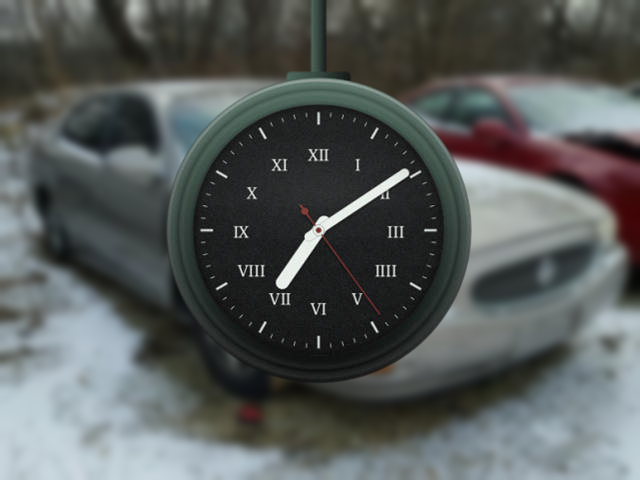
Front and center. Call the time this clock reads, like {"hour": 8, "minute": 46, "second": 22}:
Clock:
{"hour": 7, "minute": 9, "second": 24}
